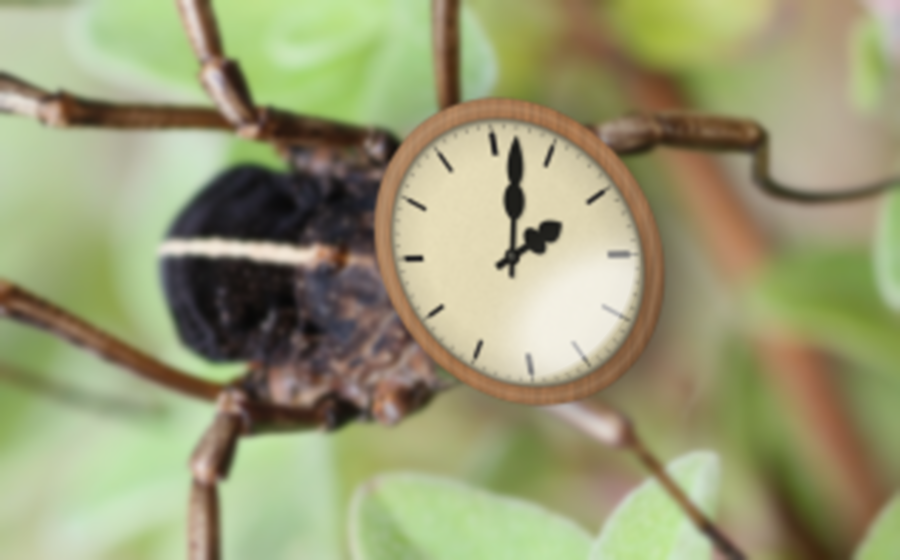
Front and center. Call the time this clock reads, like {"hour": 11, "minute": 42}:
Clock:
{"hour": 2, "minute": 2}
